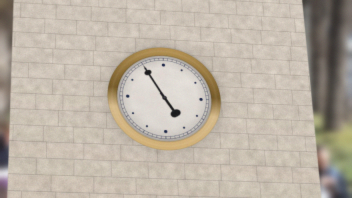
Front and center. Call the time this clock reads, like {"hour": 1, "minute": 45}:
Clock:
{"hour": 4, "minute": 55}
